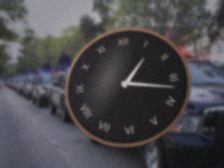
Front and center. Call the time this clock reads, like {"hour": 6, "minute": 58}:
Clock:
{"hour": 1, "minute": 17}
